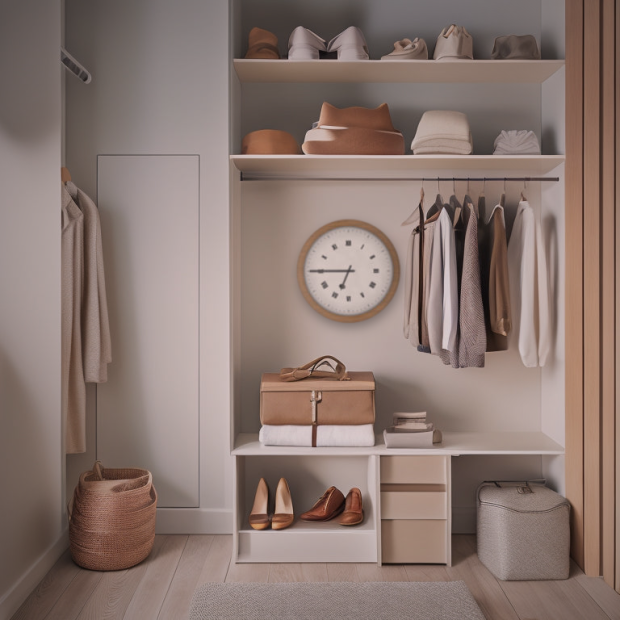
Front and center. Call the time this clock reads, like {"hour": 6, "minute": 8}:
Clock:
{"hour": 6, "minute": 45}
